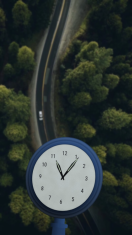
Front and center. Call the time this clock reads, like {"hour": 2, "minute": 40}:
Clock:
{"hour": 11, "minute": 6}
